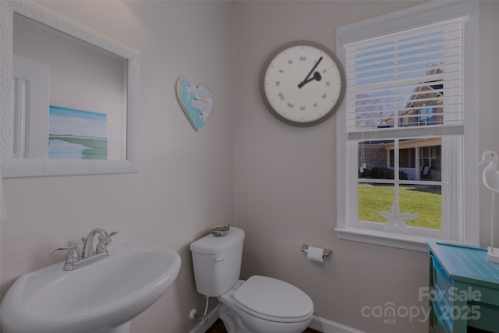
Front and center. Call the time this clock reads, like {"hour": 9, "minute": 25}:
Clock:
{"hour": 2, "minute": 6}
